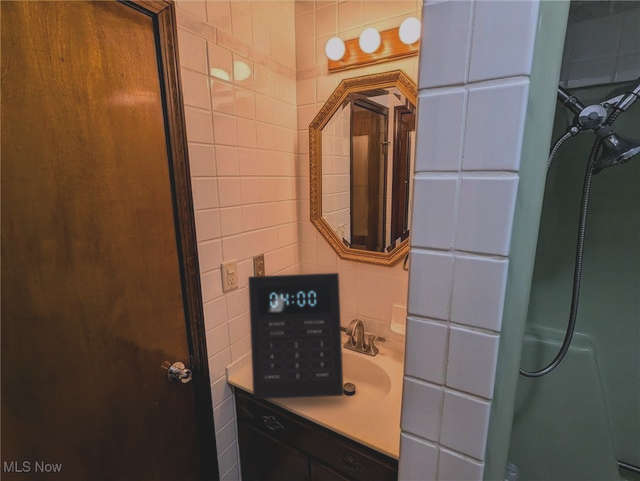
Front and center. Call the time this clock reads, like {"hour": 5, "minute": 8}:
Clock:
{"hour": 4, "minute": 0}
